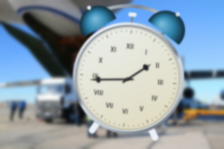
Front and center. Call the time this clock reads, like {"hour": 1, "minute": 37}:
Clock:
{"hour": 1, "minute": 44}
